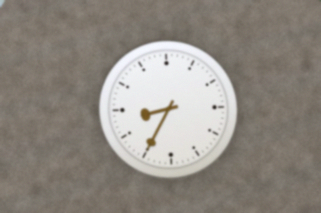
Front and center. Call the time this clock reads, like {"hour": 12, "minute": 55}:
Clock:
{"hour": 8, "minute": 35}
